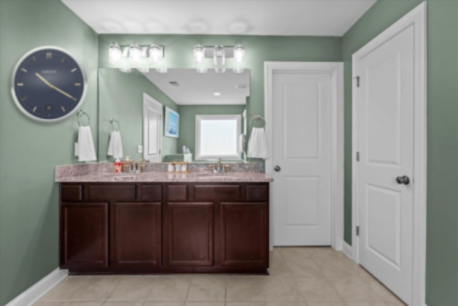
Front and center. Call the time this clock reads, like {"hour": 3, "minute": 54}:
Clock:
{"hour": 10, "minute": 20}
